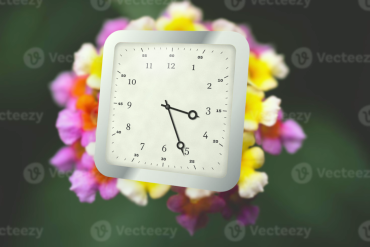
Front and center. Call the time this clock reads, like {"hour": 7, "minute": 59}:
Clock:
{"hour": 3, "minute": 26}
